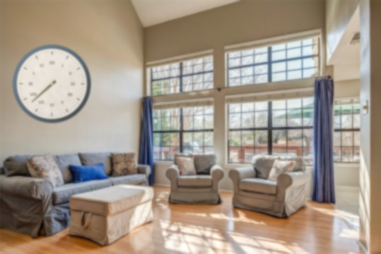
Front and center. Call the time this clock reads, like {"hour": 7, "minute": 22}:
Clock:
{"hour": 7, "minute": 38}
